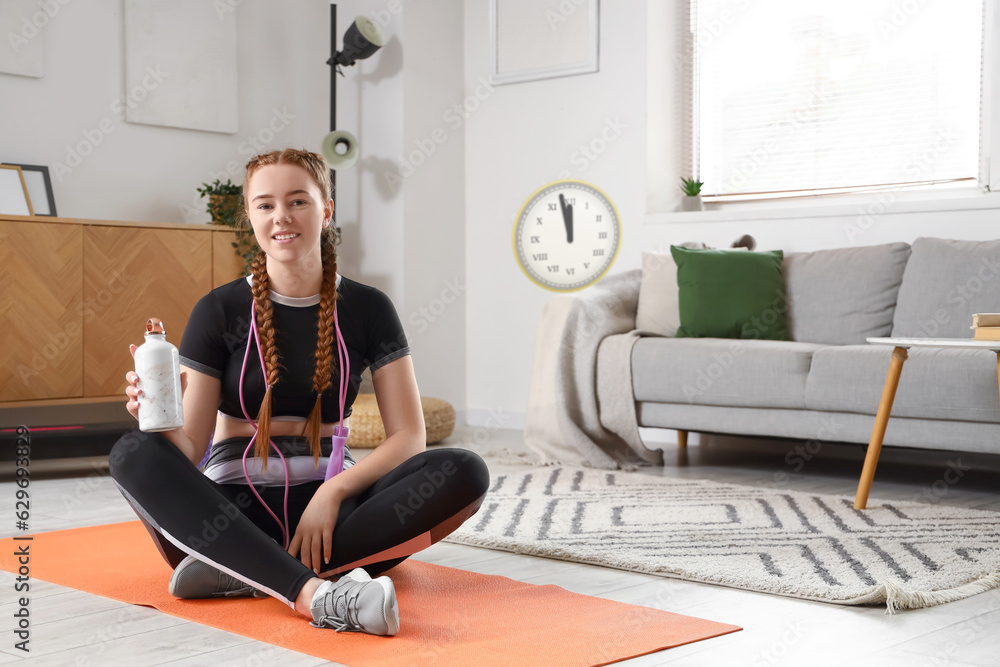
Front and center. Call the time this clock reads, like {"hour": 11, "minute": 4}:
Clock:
{"hour": 11, "minute": 58}
